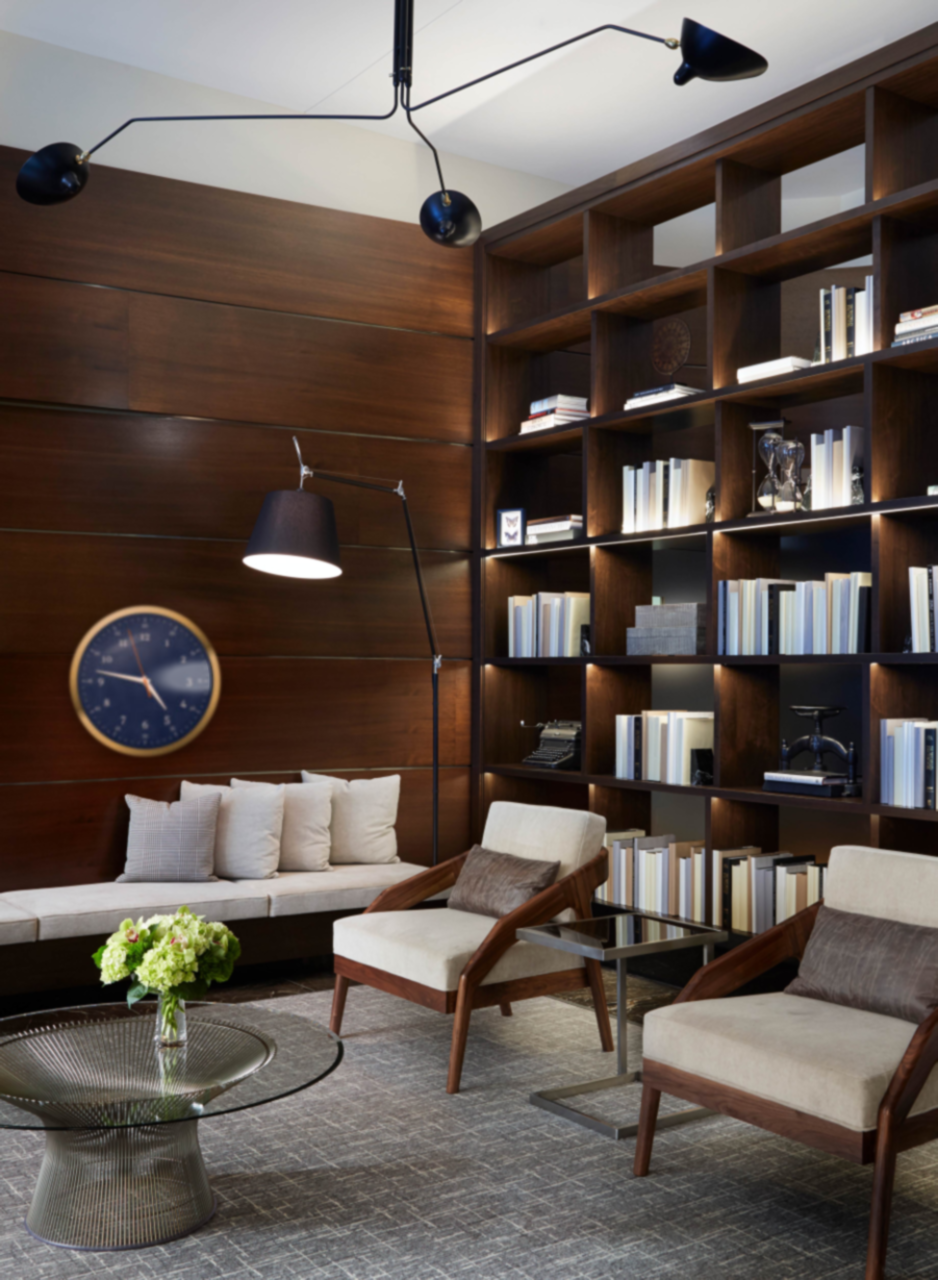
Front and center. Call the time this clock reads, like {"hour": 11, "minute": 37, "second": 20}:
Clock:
{"hour": 4, "minute": 46, "second": 57}
